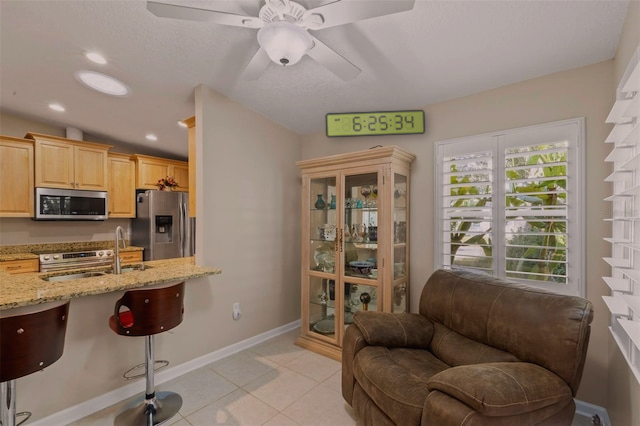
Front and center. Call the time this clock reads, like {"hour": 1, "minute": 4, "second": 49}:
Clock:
{"hour": 6, "minute": 25, "second": 34}
